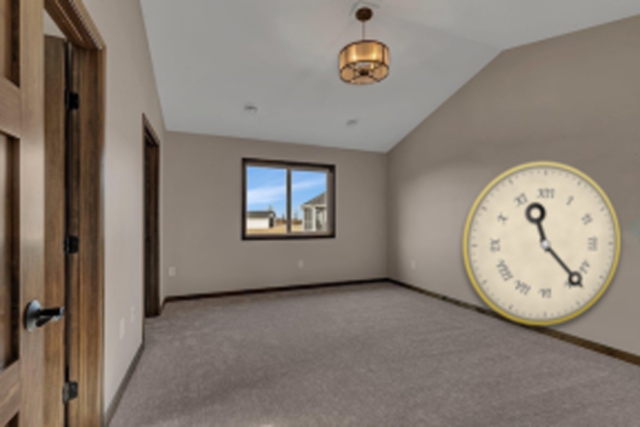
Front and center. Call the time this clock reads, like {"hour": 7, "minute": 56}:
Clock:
{"hour": 11, "minute": 23}
